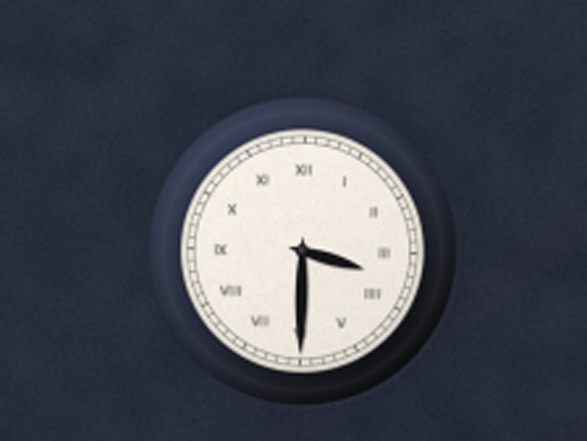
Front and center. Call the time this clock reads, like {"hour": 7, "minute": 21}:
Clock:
{"hour": 3, "minute": 30}
